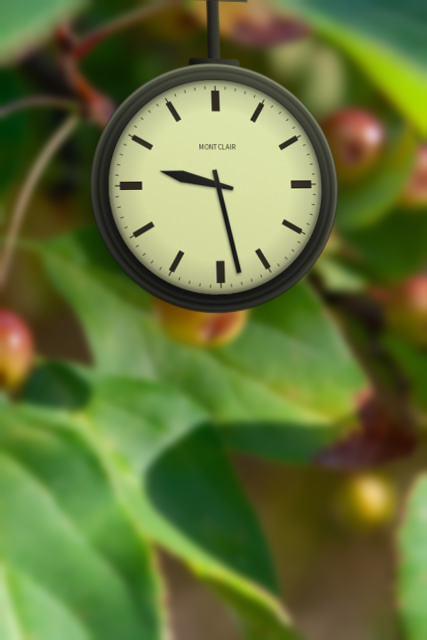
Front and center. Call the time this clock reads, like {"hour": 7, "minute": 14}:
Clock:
{"hour": 9, "minute": 28}
